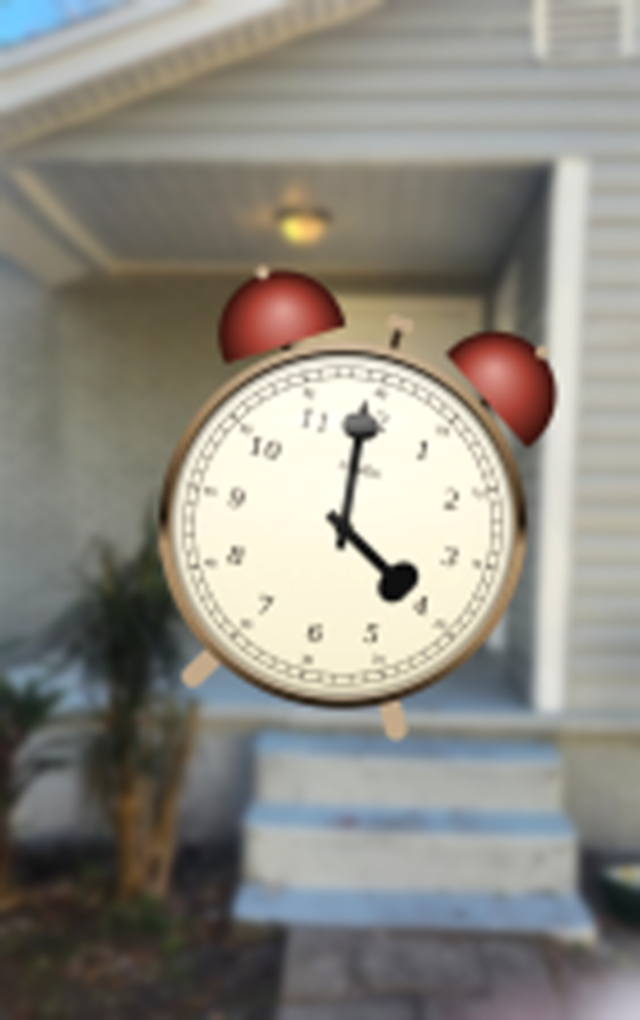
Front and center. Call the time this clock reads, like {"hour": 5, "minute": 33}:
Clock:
{"hour": 3, "minute": 59}
